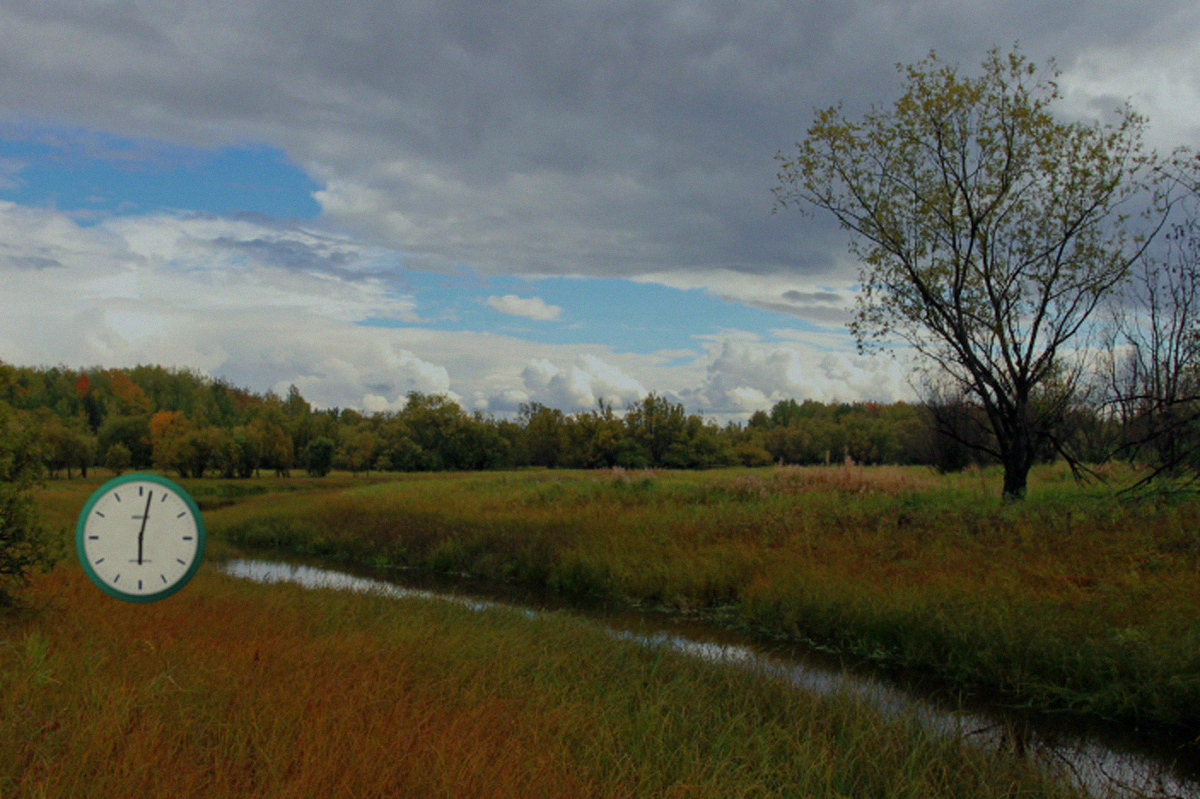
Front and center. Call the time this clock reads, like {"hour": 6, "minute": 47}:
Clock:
{"hour": 6, "minute": 2}
